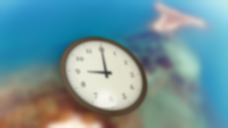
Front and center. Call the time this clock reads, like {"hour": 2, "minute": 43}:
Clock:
{"hour": 9, "minute": 0}
